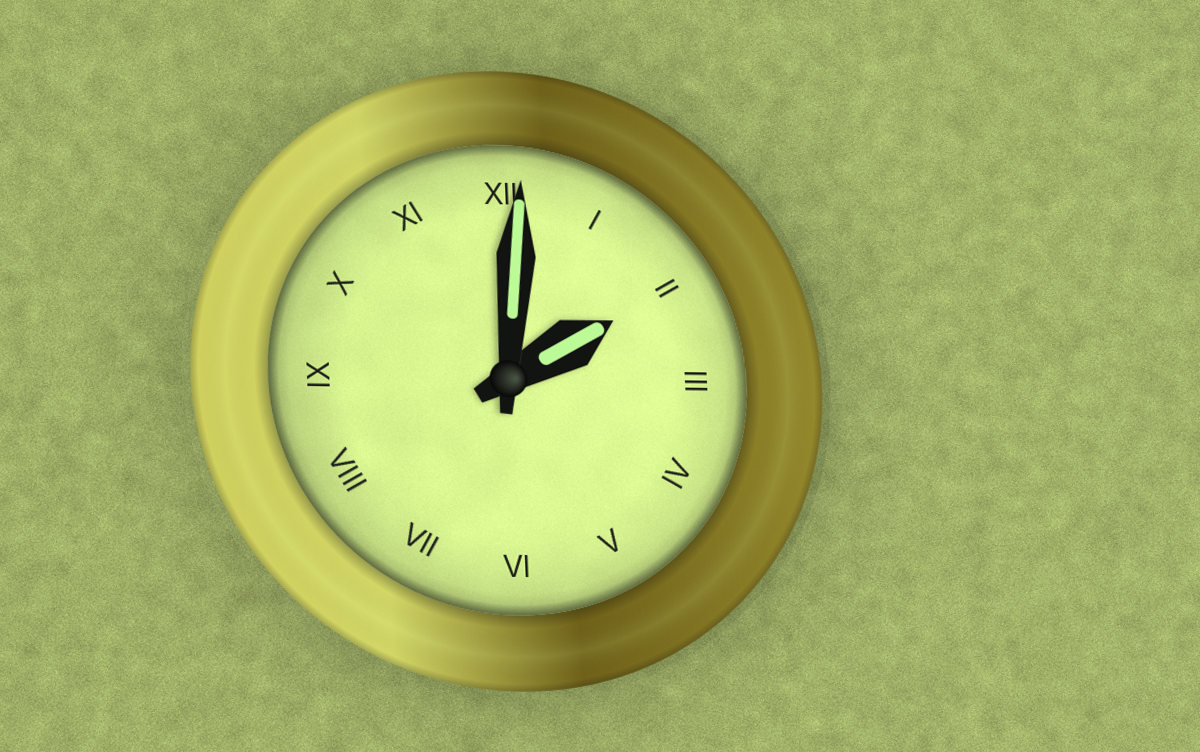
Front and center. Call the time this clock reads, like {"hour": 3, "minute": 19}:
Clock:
{"hour": 2, "minute": 1}
